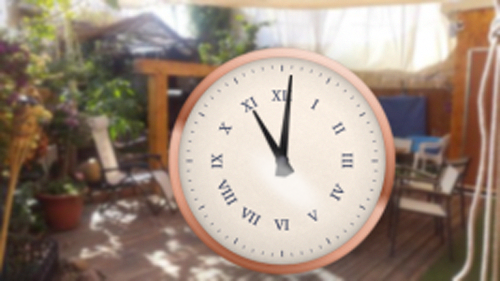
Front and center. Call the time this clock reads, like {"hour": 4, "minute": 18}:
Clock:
{"hour": 11, "minute": 1}
